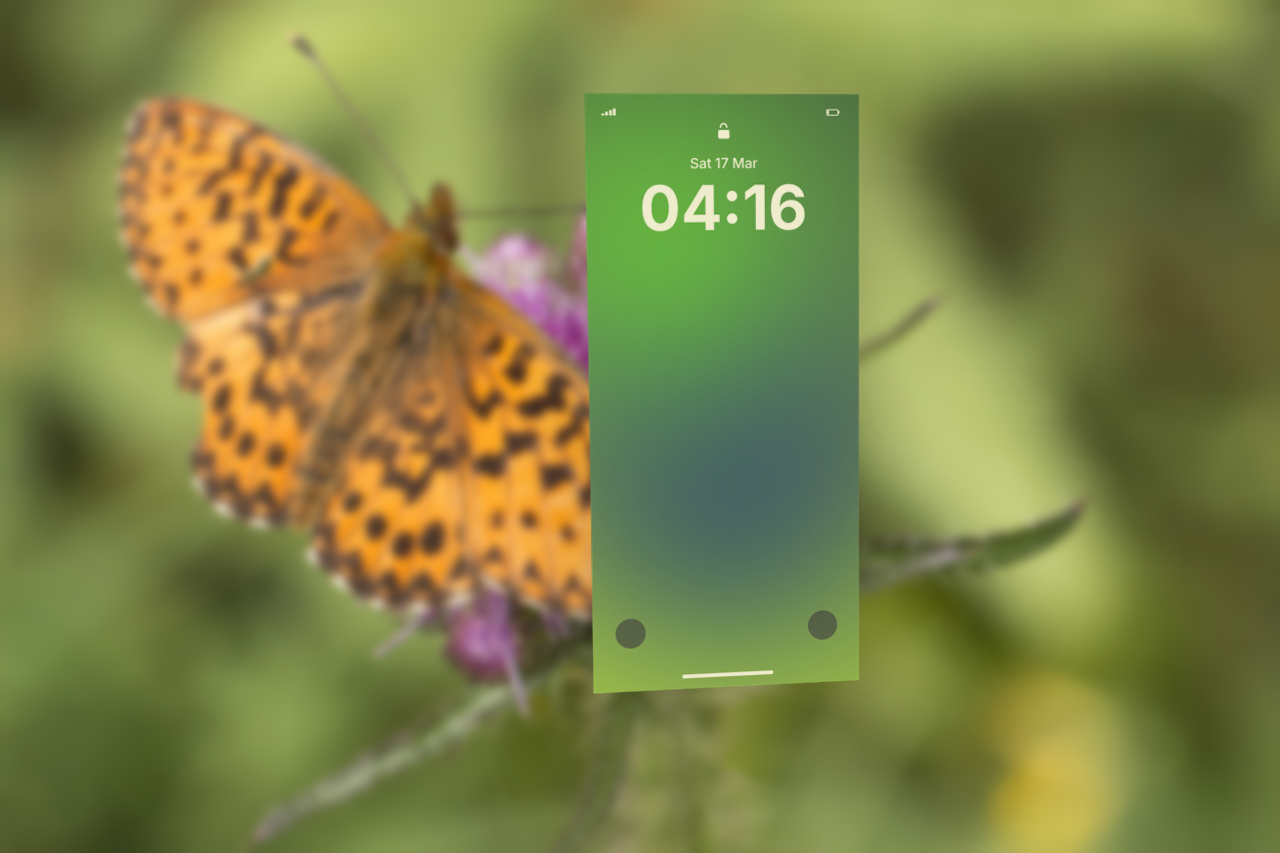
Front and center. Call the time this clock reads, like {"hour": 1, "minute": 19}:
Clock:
{"hour": 4, "minute": 16}
